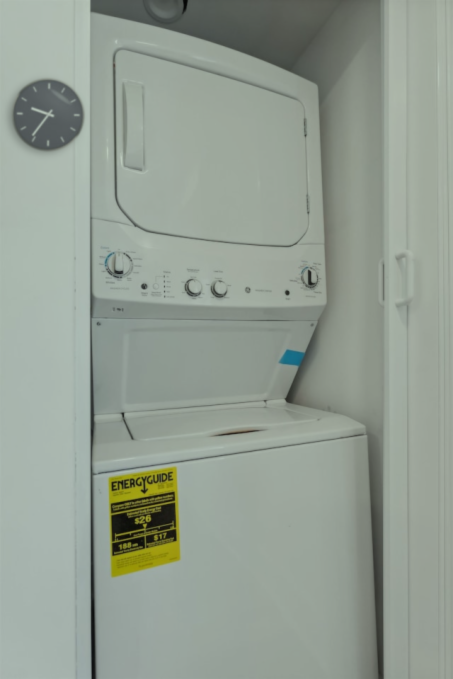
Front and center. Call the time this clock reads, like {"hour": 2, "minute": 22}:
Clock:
{"hour": 9, "minute": 36}
